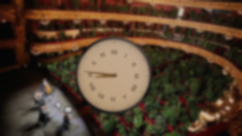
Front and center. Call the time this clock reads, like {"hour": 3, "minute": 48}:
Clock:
{"hour": 8, "minute": 46}
